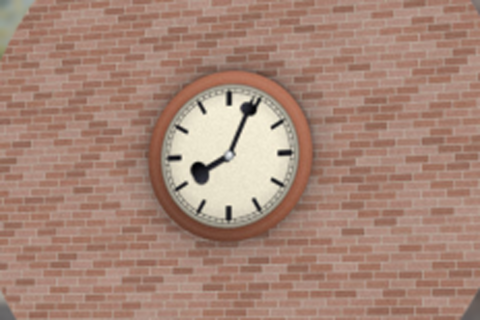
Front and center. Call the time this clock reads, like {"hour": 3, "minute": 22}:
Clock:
{"hour": 8, "minute": 4}
